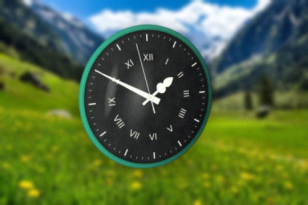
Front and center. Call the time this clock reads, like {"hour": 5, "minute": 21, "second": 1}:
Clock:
{"hour": 1, "minute": 49, "second": 58}
